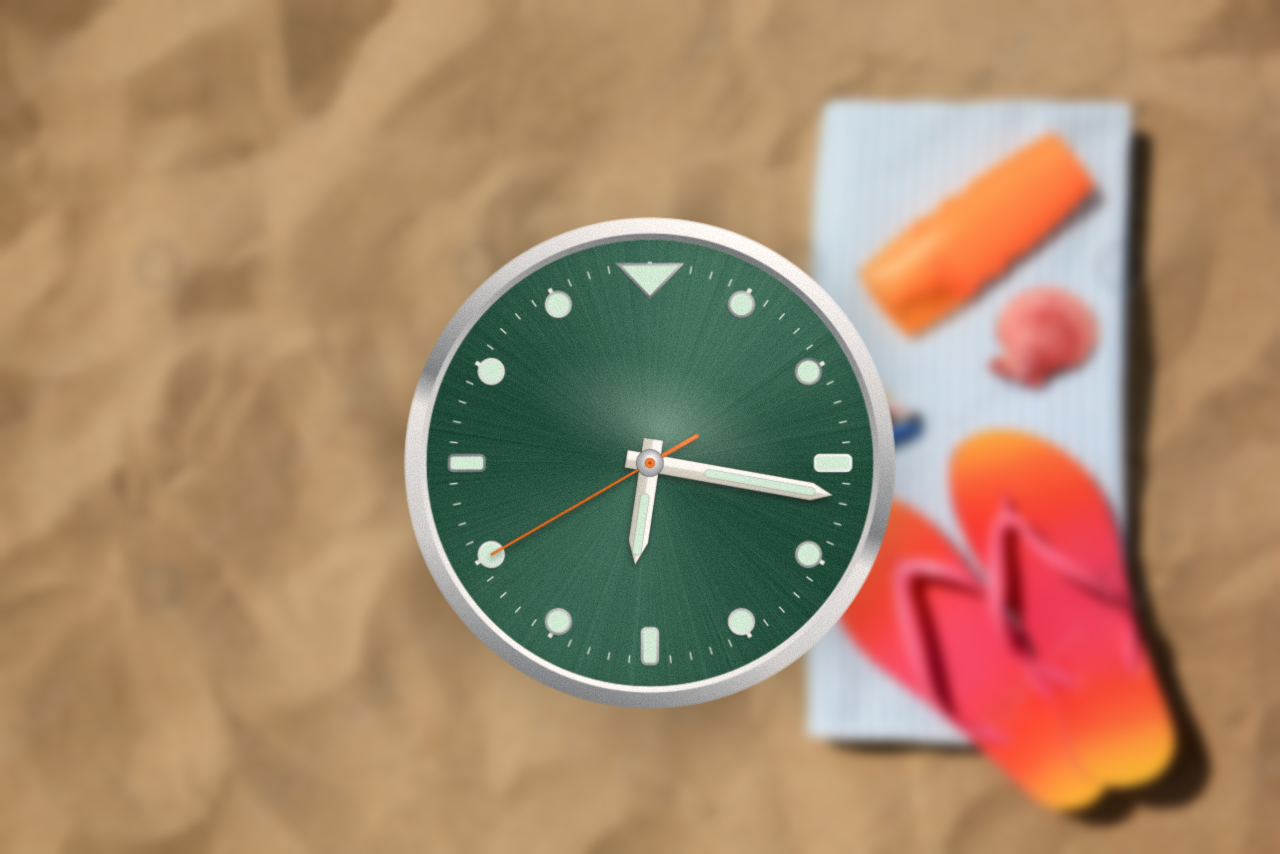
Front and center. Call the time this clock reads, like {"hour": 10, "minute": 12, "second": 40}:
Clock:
{"hour": 6, "minute": 16, "second": 40}
